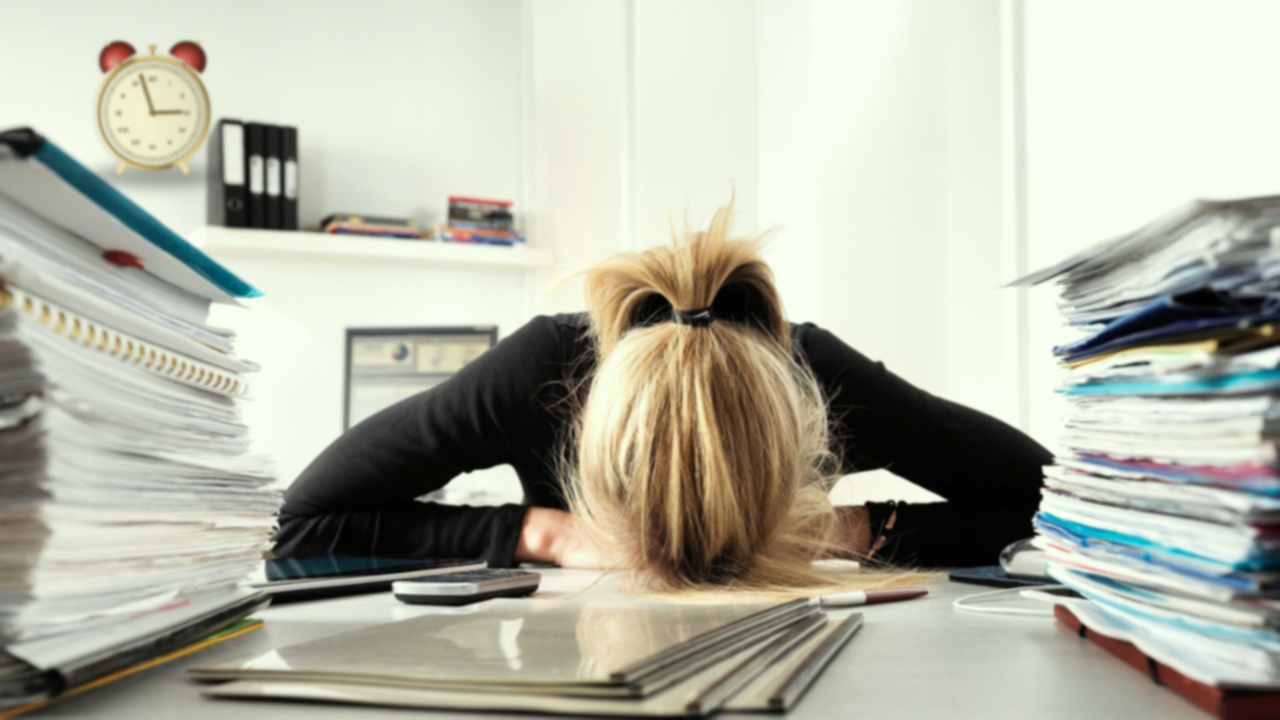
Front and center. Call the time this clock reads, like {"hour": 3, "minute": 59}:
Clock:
{"hour": 2, "minute": 57}
